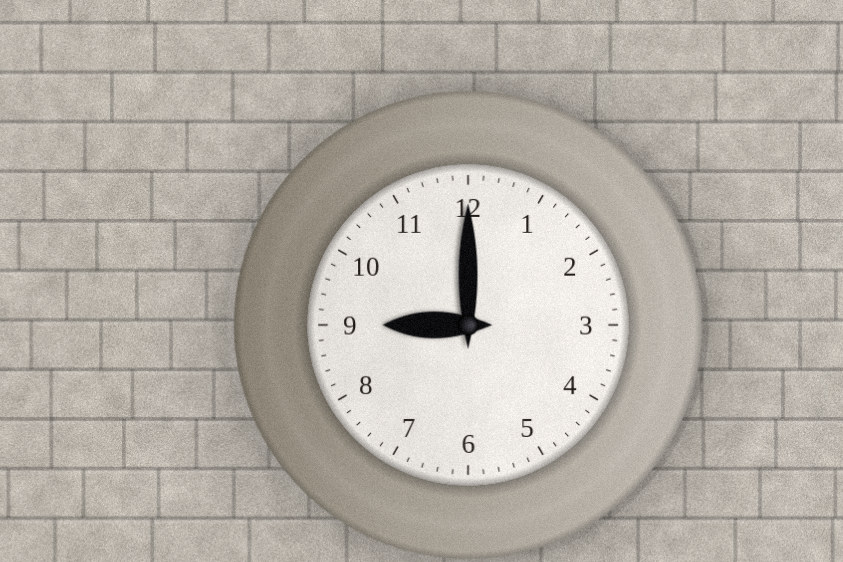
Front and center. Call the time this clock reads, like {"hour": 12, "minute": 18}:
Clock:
{"hour": 9, "minute": 0}
